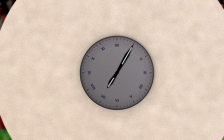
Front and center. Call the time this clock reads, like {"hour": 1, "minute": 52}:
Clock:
{"hour": 7, "minute": 5}
